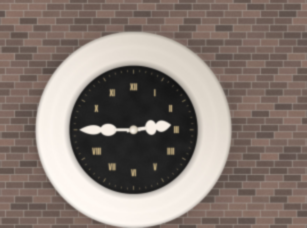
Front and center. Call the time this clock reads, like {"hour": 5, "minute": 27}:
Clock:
{"hour": 2, "minute": 45}
